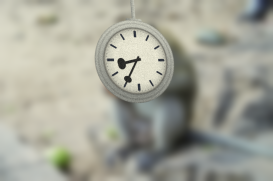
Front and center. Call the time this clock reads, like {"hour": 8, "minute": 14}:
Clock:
{"hour": 8, "minute": 35}
